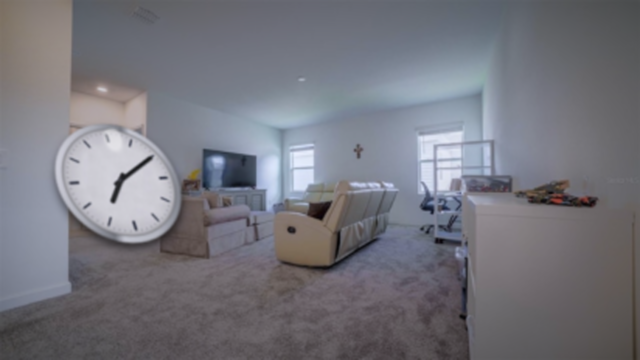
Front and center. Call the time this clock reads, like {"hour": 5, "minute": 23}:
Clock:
{"hour": 7, "minute": 10}
